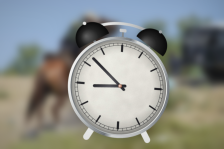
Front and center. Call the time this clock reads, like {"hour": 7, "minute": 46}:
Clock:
{"hour": 8, "minute": 52}
